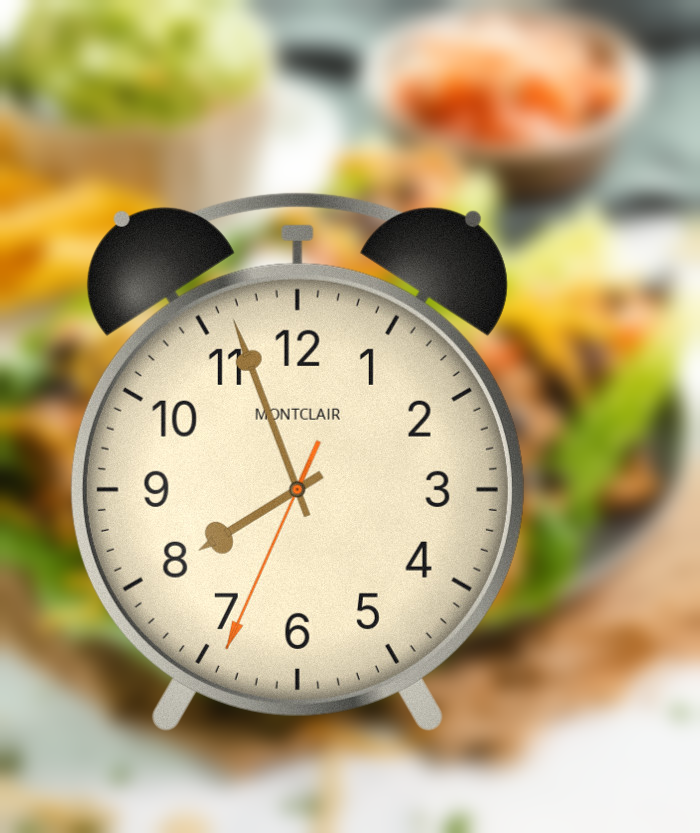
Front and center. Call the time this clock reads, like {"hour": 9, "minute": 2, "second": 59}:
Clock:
{"hour": 7, "minute": 56, "second": 34}
